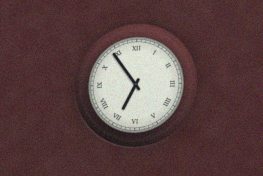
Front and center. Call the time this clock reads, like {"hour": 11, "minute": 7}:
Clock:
{"hour": 6, "minute": 54}
